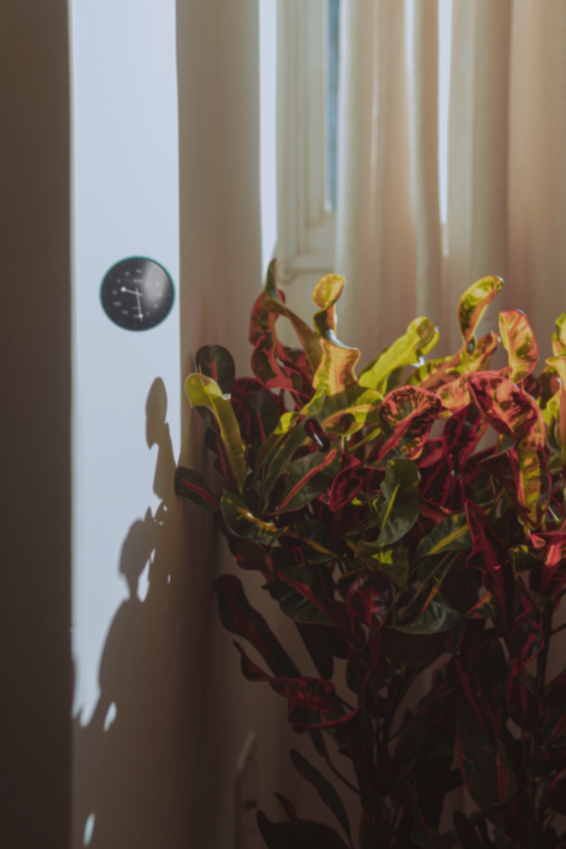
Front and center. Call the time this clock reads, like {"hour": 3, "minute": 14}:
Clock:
{"hour": 9, "minute": 28}
